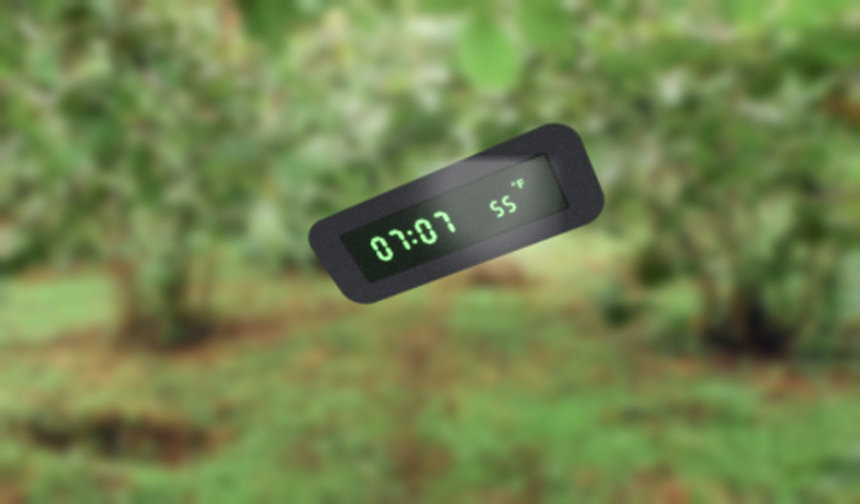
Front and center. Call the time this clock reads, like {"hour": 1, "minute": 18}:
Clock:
{"hour": 7, "minute": 7}
